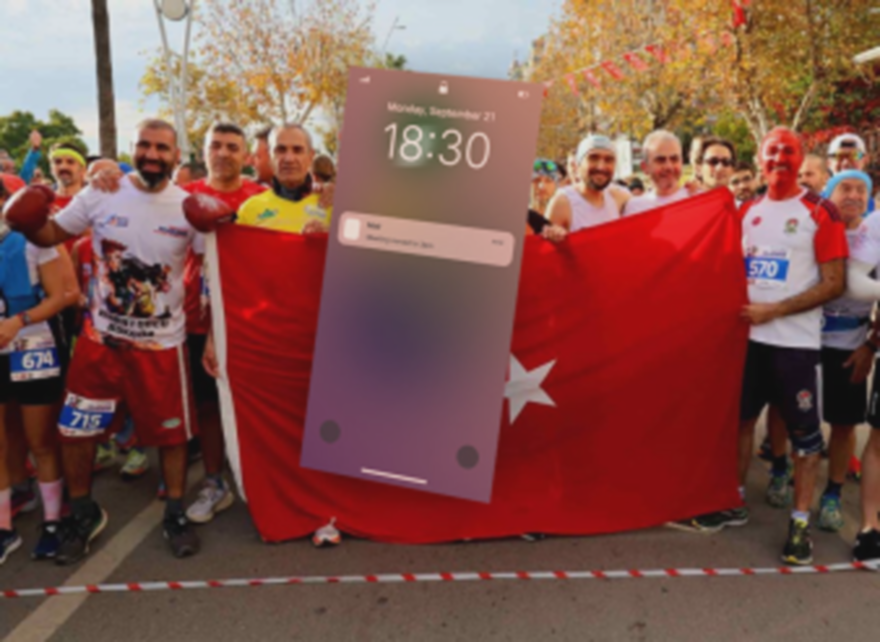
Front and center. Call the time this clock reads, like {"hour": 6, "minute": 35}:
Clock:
{"hour": 18, "minute": 30}
